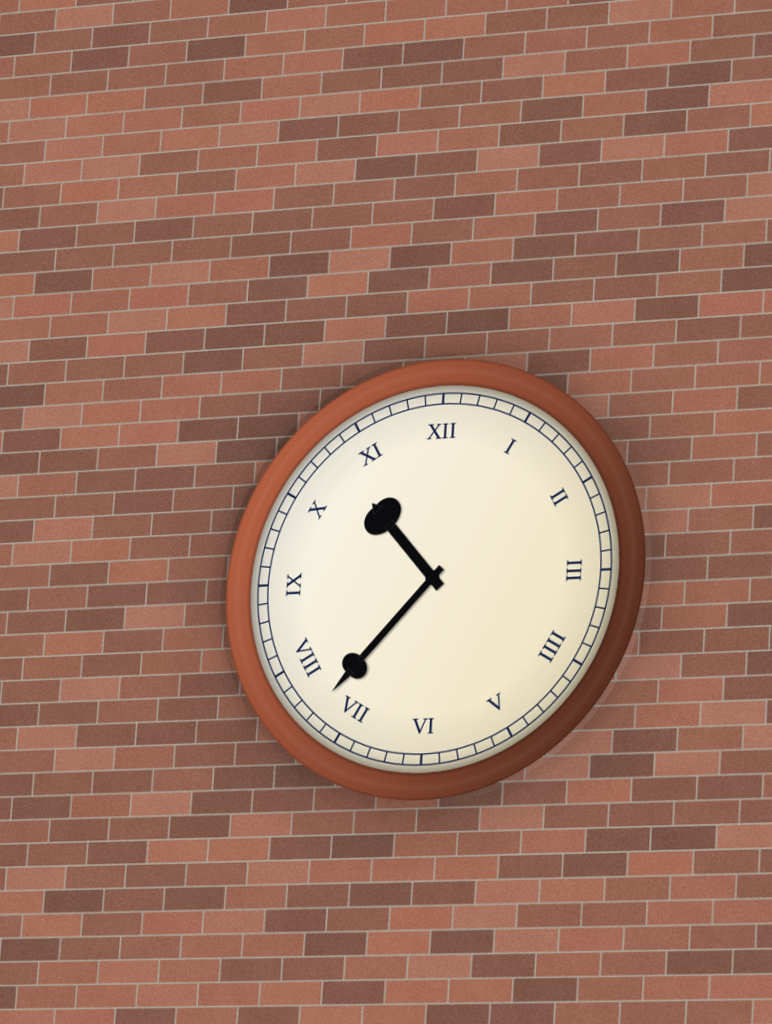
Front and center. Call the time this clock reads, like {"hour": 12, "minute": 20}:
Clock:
{"hour": 10, "minute": 37}
